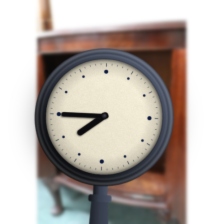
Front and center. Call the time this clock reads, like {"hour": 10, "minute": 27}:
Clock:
{"hour": 7, "minute": 45}
